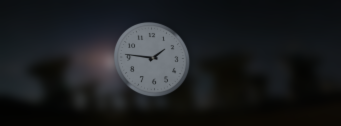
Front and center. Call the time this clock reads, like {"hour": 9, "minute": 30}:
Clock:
{"hour": 1, "minute": 46}
